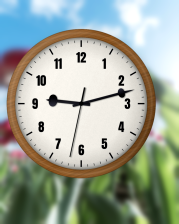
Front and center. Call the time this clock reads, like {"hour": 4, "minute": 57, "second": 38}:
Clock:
{"hour": 9, "minute": 12, "second": 32}
